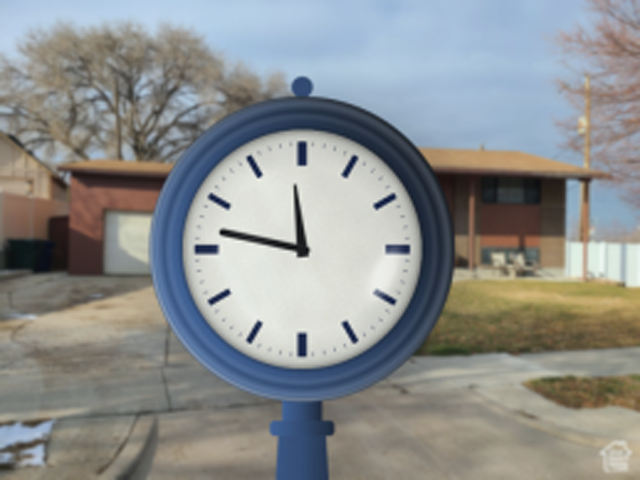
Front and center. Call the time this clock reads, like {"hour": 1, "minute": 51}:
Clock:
{"hour": 11, "minute": 47}
